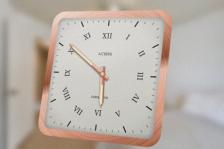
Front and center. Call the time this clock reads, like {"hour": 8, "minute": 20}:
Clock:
{"hour": 5, "minute": 51}
